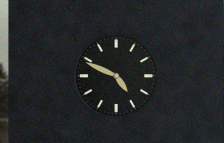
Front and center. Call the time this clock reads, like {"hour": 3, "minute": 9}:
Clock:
{"hour": 4, "minute": 49}
